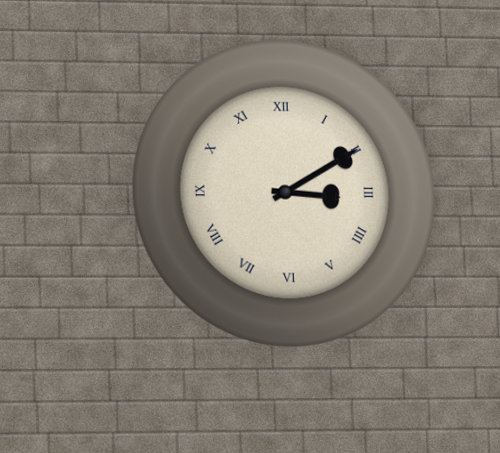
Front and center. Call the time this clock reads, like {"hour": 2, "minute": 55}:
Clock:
{"hour": 3, "minute": 10}
